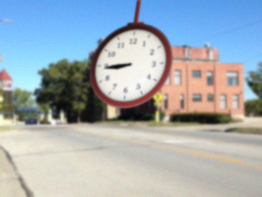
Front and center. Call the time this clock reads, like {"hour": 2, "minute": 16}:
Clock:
{"hour": 8, "minute": 44}
